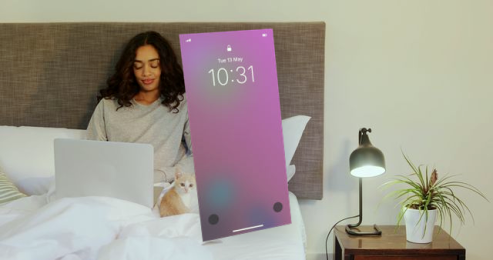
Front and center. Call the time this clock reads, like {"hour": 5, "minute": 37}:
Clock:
{"hour": 10, "minute": 31}
